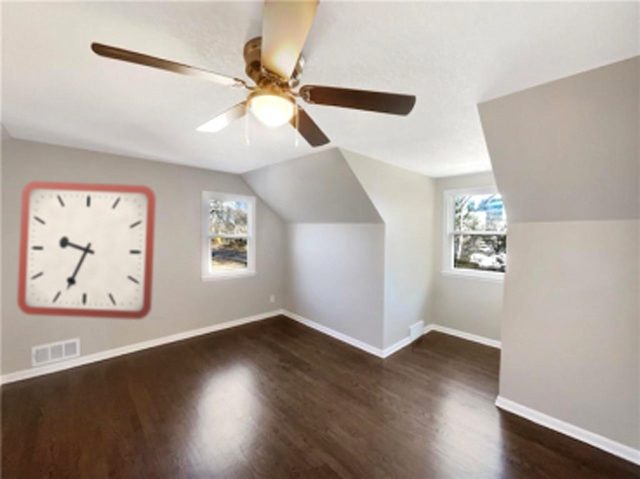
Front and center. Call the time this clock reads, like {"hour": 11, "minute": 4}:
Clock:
{"hour": 9, "minute": 34}
